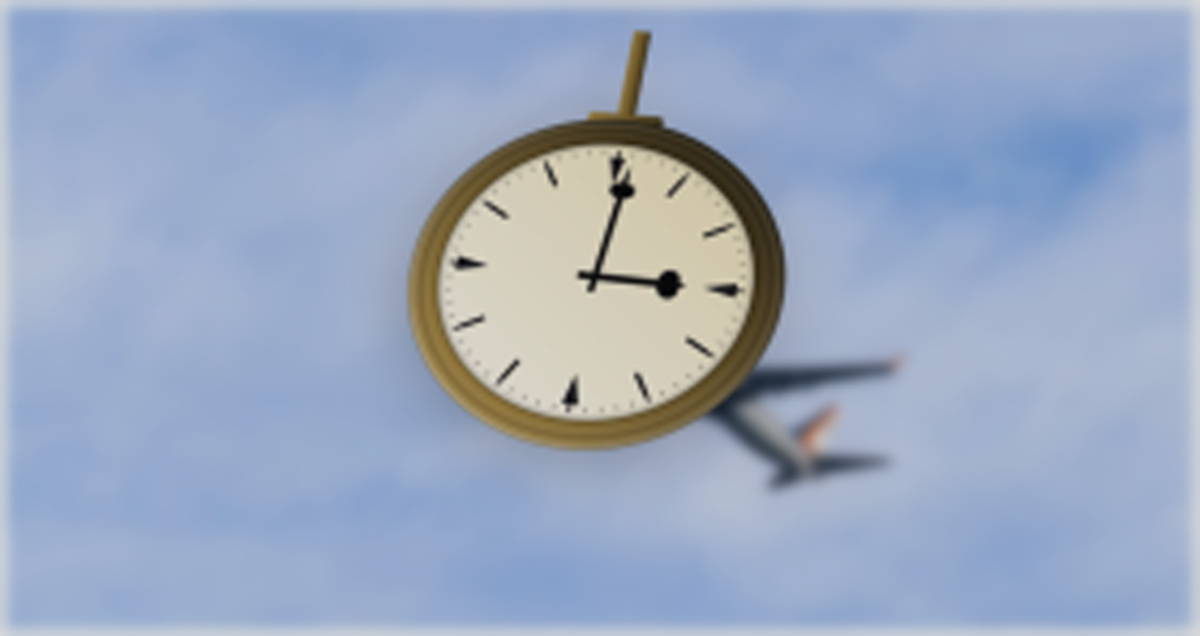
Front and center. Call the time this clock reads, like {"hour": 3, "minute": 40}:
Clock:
{"hour": 3, "minute": 1}
